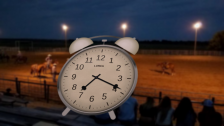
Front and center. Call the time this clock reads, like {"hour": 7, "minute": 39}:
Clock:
{"hour": 7, "minute": 19}
